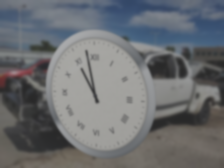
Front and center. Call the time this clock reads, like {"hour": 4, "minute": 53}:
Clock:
{"hour": 10, "minute": 58}
